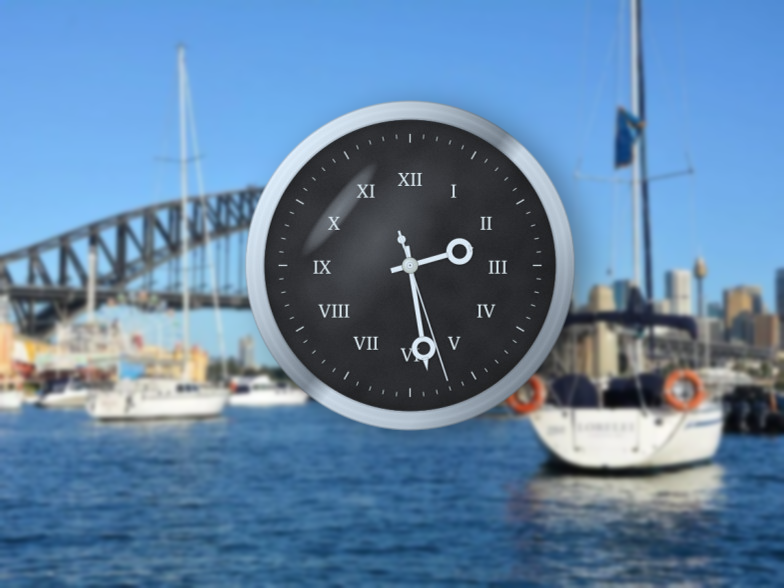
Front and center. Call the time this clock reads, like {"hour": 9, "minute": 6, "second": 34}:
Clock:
{"hour": 2, "minute": 28, "second": 27}
